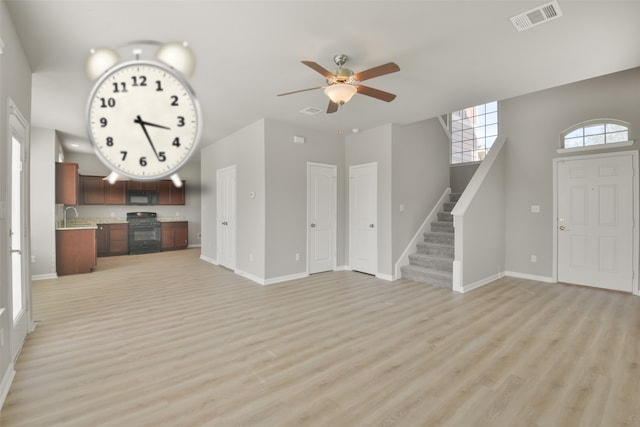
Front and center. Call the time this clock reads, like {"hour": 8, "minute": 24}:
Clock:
{"hour": 3, "minute": 26}
